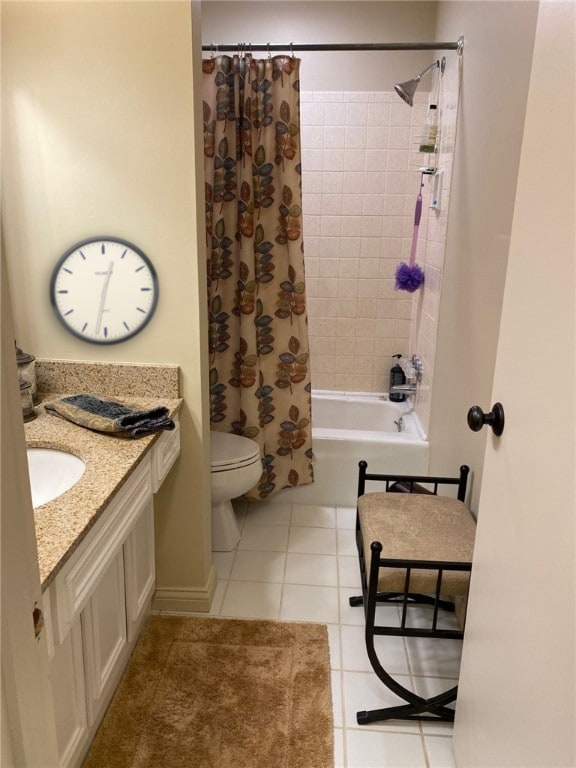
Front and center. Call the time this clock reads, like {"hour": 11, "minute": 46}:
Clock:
{"hour": 12, "minute": 32}
